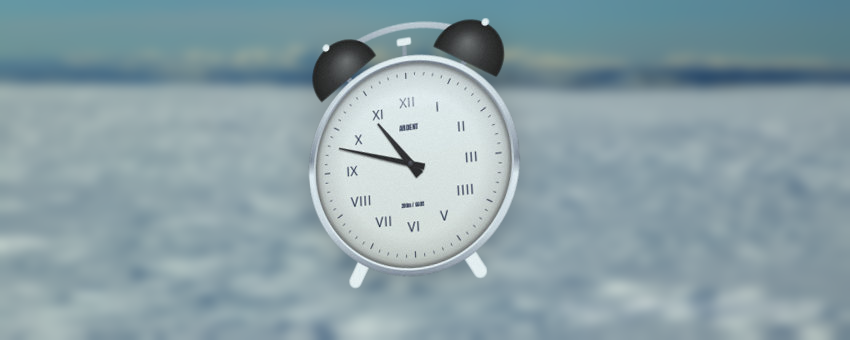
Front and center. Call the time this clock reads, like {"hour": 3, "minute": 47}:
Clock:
{"hour": 10, "minute": 48}
